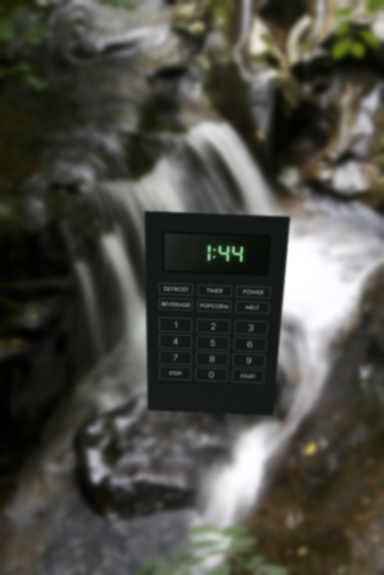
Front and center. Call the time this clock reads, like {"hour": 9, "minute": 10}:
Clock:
{"hour": 1, "minute": 44}
